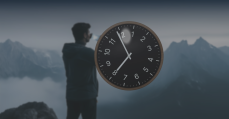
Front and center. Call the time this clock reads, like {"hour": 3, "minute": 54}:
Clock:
{"hour": 7, "minute": 59}
